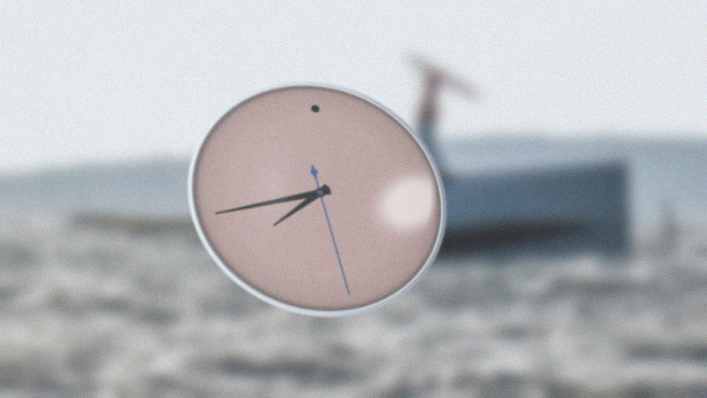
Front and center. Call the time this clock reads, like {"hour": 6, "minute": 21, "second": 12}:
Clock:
{"hour": 7, "minute": 42, "second": 28}
